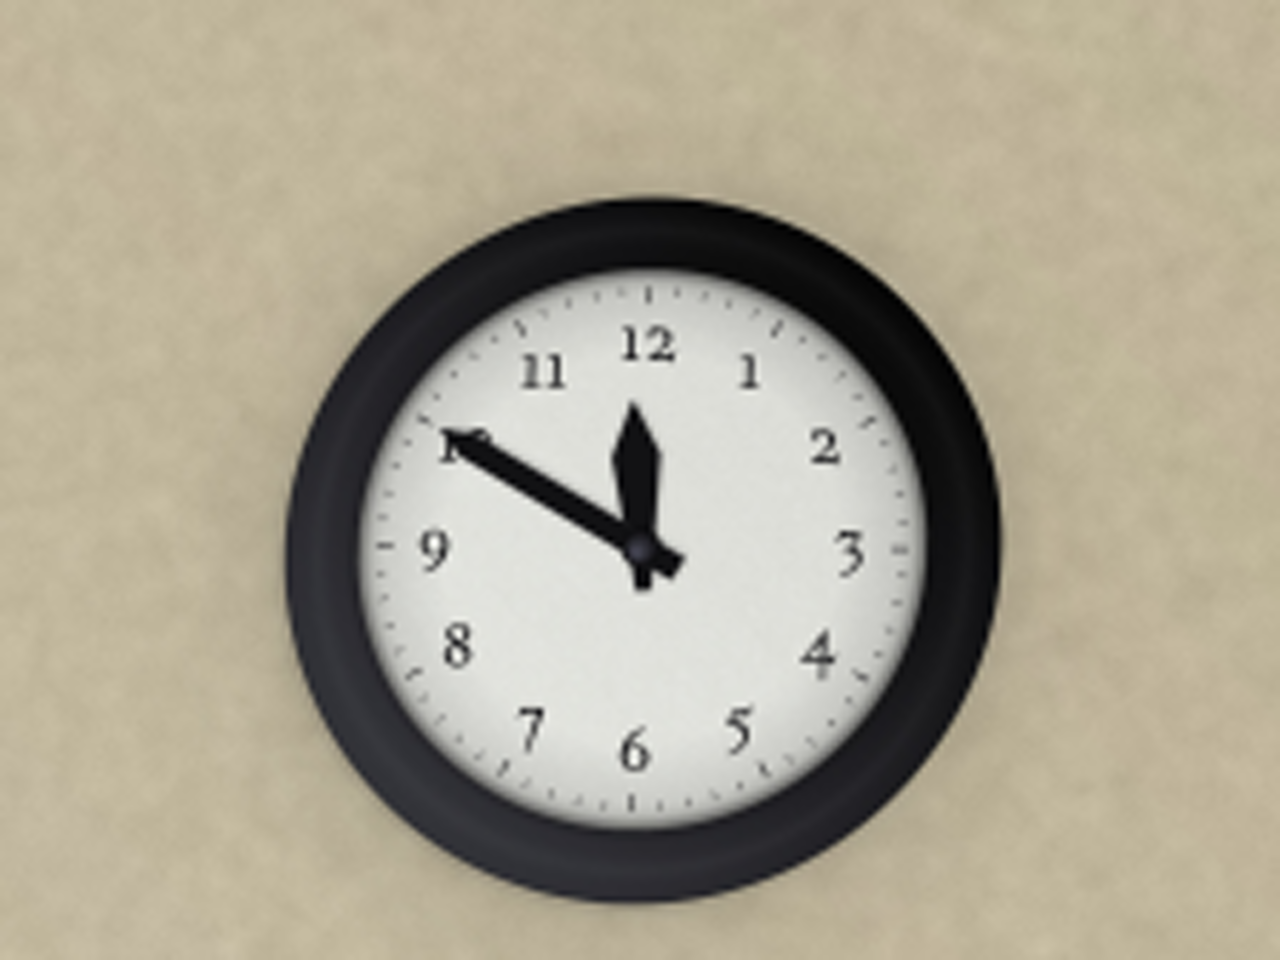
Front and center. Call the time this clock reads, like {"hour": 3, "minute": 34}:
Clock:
{"hour": 11, "minute": 50}
